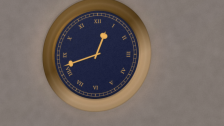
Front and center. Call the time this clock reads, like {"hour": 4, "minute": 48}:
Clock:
{"hour": 12, "minute": 42}
